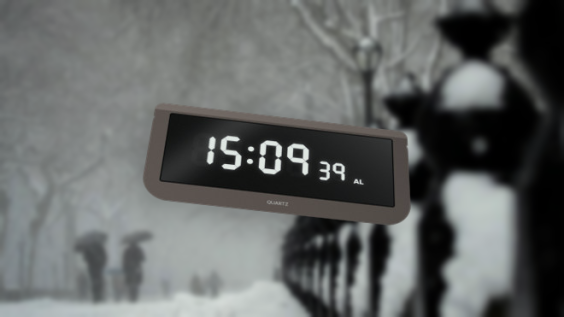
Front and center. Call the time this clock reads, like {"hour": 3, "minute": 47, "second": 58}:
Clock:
{"hour": 15, "minute": 9, "second": 39}
